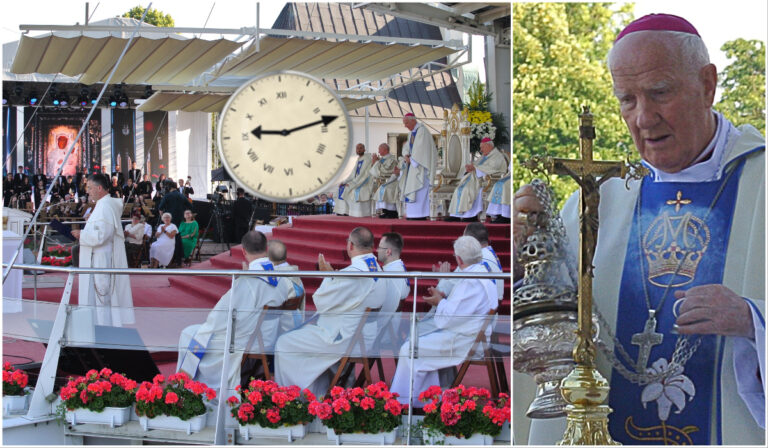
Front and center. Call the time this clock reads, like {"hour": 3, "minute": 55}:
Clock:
{"hour": 9, "minute": 13}
